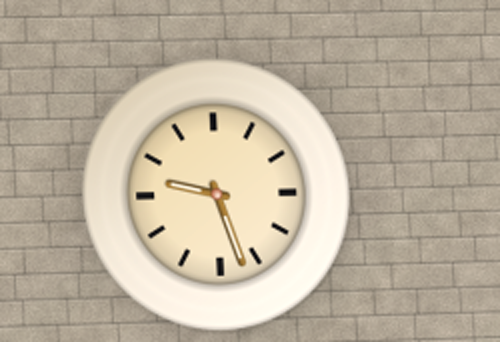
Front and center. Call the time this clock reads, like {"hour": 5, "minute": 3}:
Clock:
{"hour": 9, "minute": 27}
